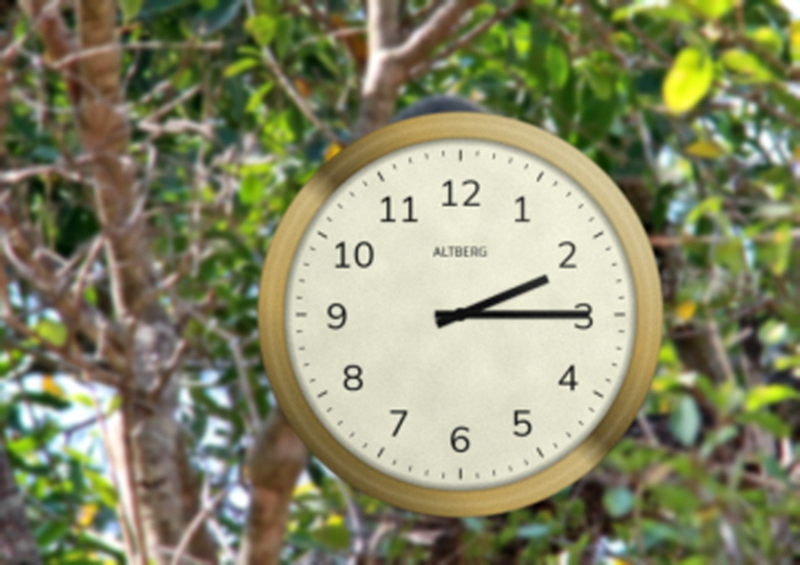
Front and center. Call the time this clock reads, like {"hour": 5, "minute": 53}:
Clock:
{"hour": 2, "minute": 15}
